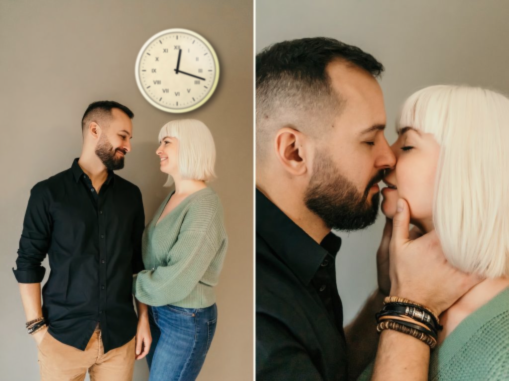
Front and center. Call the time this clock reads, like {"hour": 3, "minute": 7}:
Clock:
{"hour": 12, "minute": 18}
